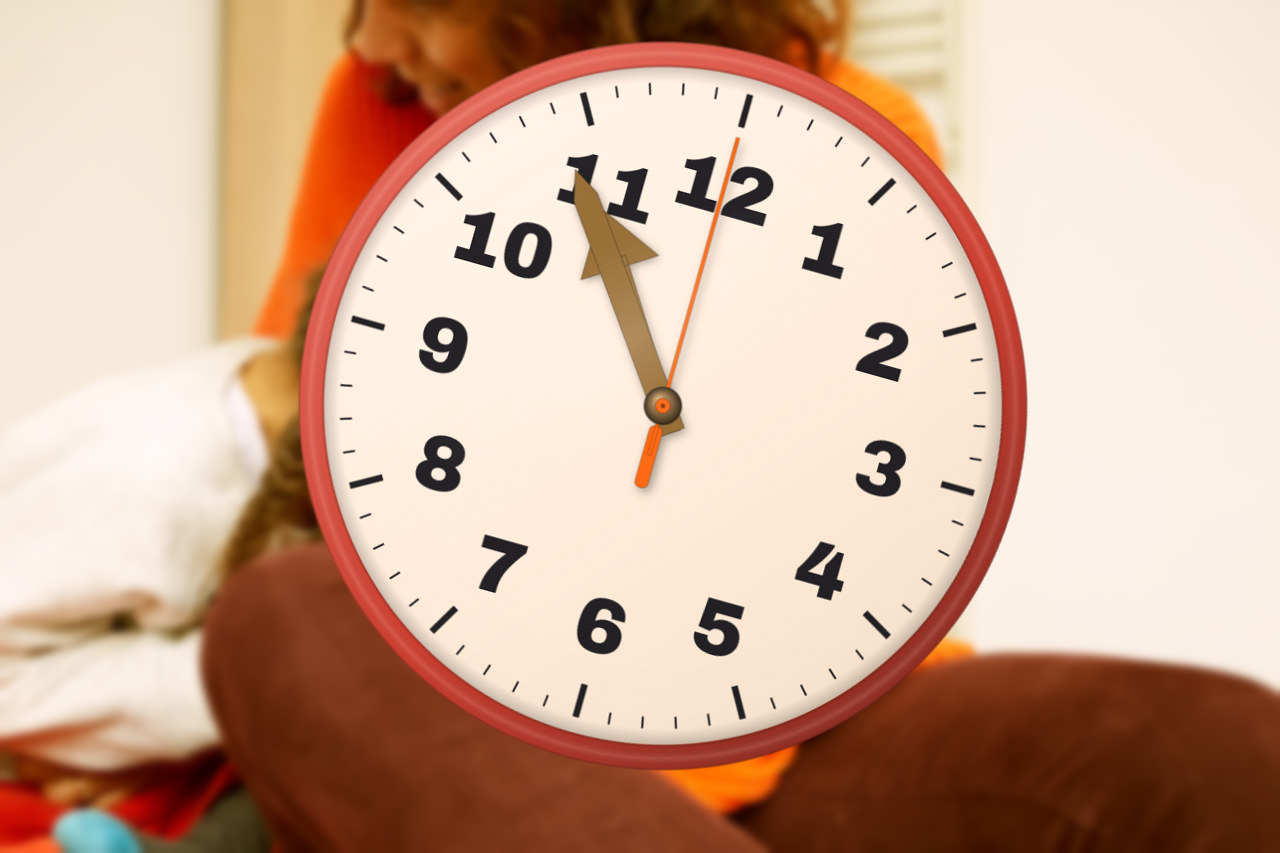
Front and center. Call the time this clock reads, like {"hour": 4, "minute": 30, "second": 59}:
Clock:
{"hour": 10, "minute": 54, "second": 0}
